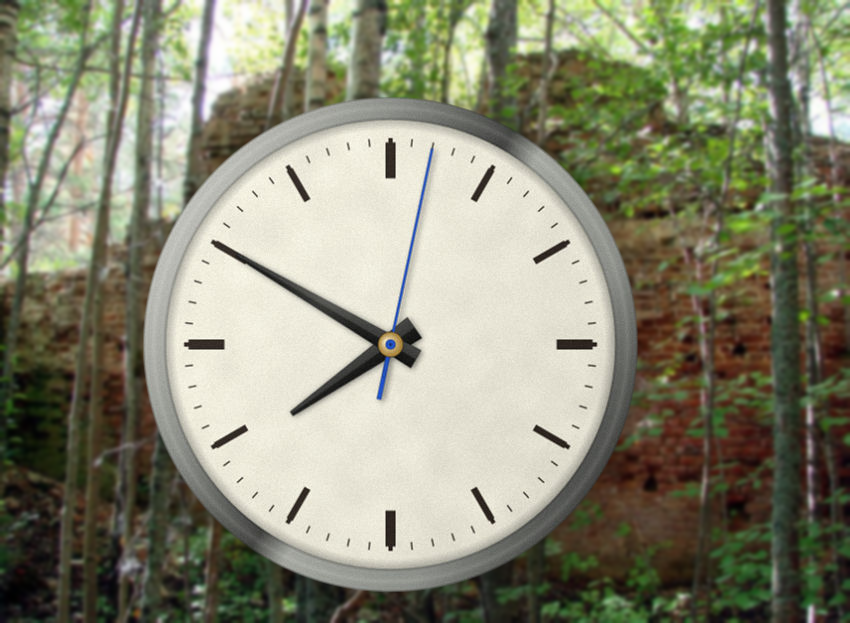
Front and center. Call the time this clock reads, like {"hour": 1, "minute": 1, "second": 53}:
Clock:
{"hour": 7, "minute": 50, "second": 2}
